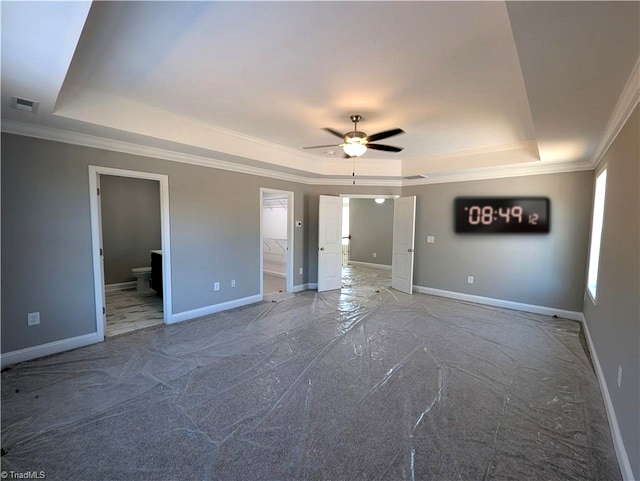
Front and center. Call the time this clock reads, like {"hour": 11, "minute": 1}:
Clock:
{"hour": 8, "minute": 49}
